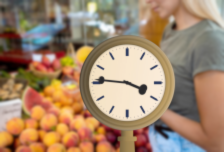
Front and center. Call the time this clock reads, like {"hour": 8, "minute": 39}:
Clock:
{"hour": 3, "minute": 46}
